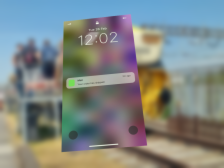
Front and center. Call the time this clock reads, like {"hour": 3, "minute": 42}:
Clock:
{"hour": 12, "minute": 2}
